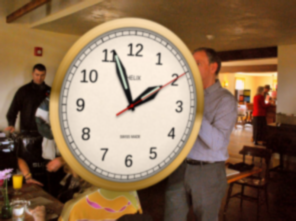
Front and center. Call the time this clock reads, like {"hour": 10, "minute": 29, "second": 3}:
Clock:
{"hour": 1, "minute": 56, "second": 10}
